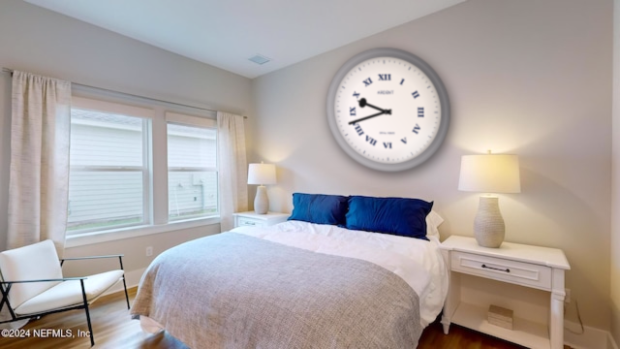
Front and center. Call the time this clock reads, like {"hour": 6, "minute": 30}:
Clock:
{"hour": 9, "minute": 42}
